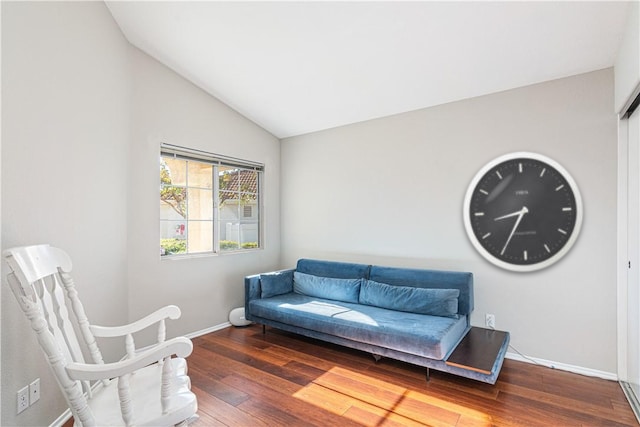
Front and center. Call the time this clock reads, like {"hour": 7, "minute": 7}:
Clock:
{"hour": 8, "minute": 35}
